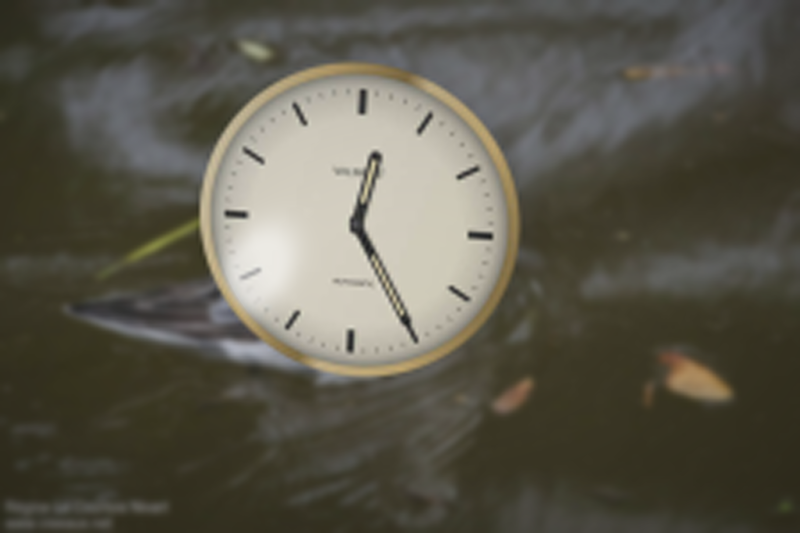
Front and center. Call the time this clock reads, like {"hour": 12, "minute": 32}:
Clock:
{"hour": 12, "minute": 25}
